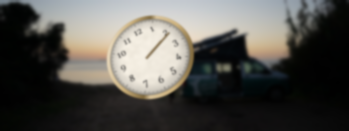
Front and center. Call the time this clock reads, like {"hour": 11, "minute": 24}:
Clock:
{"hour": 2, "minute": 11}
